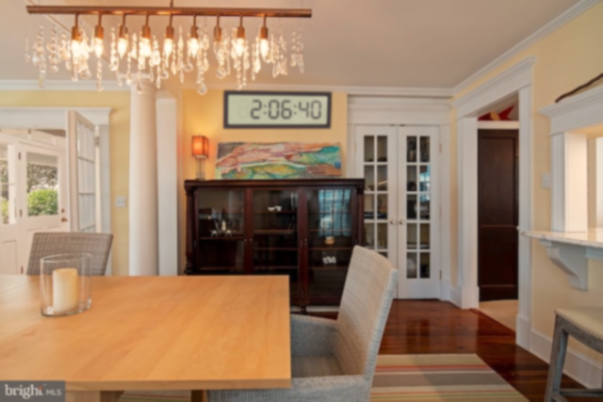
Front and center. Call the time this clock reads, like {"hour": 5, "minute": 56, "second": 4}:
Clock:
{"hour": 2, "minute": 6, "second": 40}
